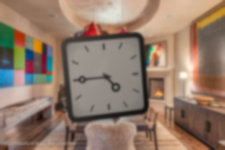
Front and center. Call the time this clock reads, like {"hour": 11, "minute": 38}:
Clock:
{"hour": 4, "minute": 45}
